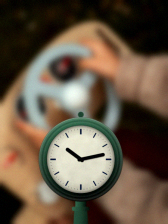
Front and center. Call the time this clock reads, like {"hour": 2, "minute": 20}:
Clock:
{"hour": 10, "minute": 13}
